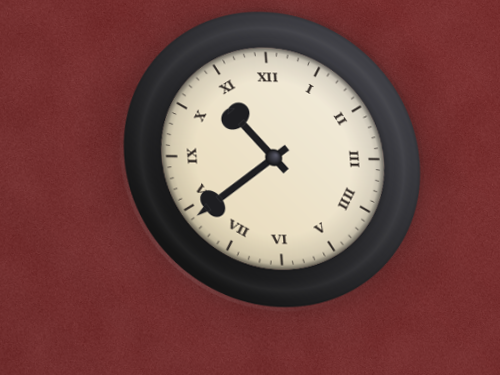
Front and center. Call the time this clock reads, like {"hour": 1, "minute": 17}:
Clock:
{"hour": 10, "minute": 39}
